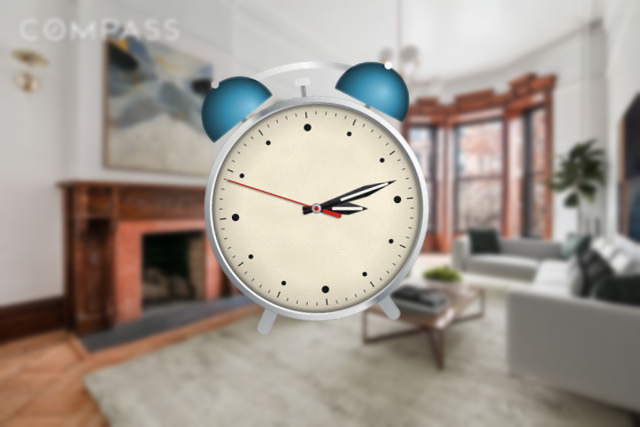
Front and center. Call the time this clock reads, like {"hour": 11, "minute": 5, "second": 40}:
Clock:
{"hour": 3, "minute": 12, "second": 49}
